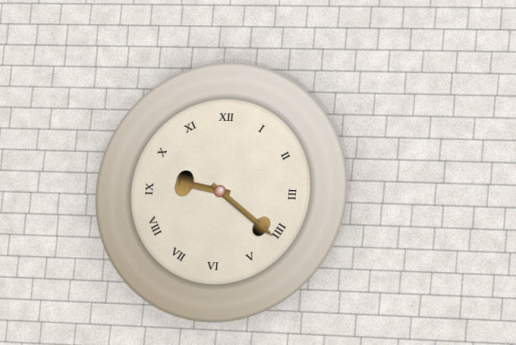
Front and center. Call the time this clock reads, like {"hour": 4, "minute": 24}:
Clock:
{"hour": 9, "minute": 21}
